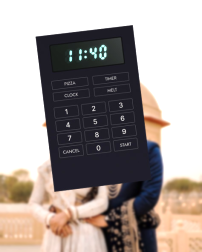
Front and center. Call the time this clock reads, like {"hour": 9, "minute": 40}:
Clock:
{"hour": 11, "minute": 40}
